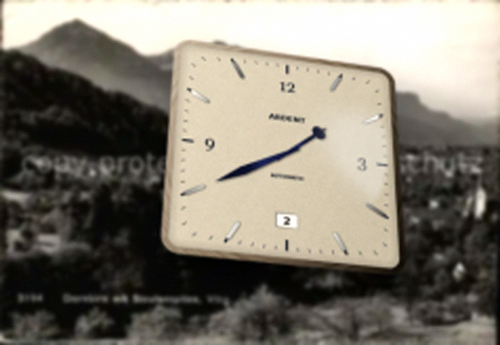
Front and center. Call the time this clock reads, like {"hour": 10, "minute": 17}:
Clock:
{"hour": 1, "minute": 40}
